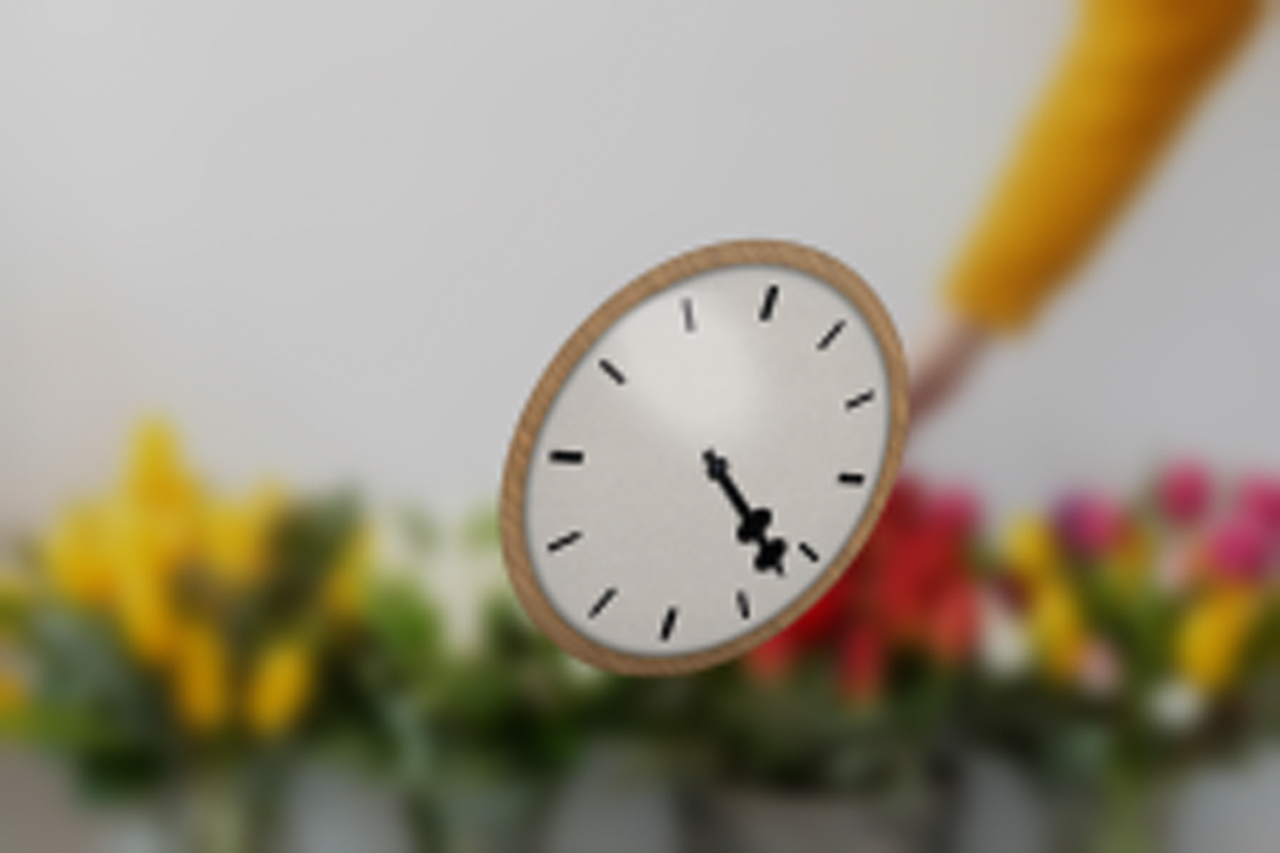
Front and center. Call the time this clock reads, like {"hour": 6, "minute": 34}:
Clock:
{"hour": 4, "minute": 22}
